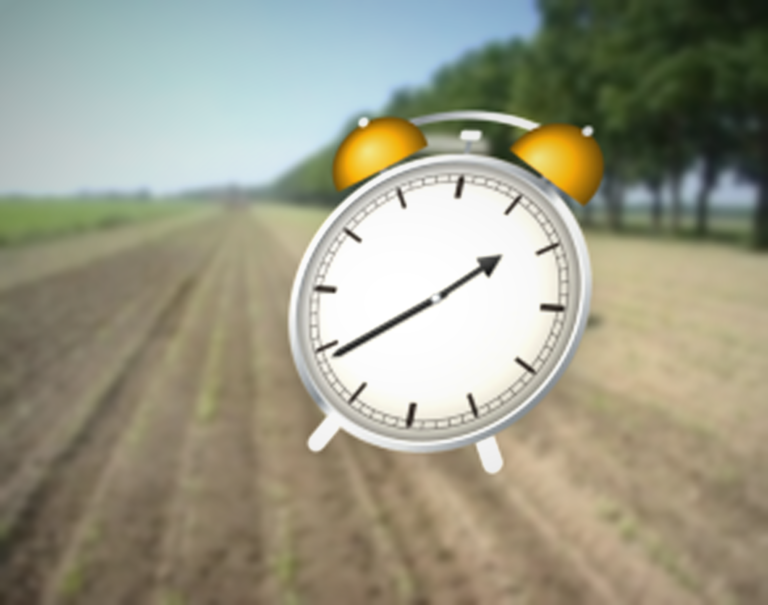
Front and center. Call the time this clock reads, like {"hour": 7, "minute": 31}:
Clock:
{"hour": 1, "minute": 39}
